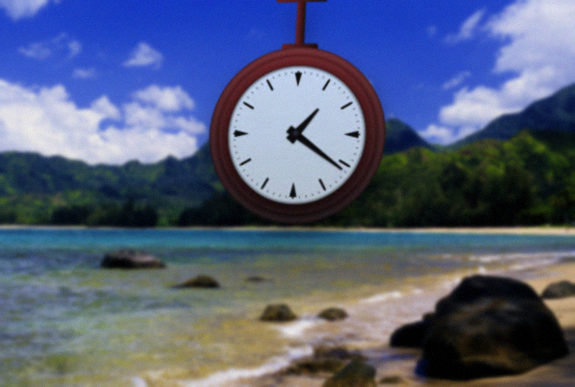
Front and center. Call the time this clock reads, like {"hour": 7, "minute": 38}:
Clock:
{"hour": 1, "minute": 21}
